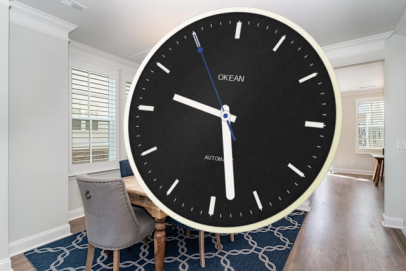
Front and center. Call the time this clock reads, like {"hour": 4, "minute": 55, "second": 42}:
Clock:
{"hour": 9, "minute": 27, "second": 55}
